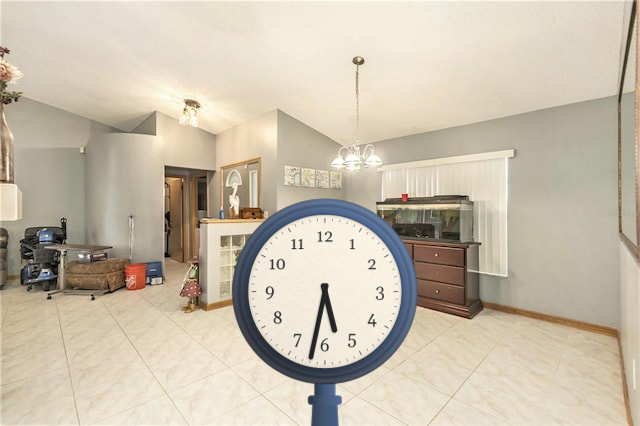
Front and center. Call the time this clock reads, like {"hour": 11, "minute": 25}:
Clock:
{"hour": 5, "minute": 32}
